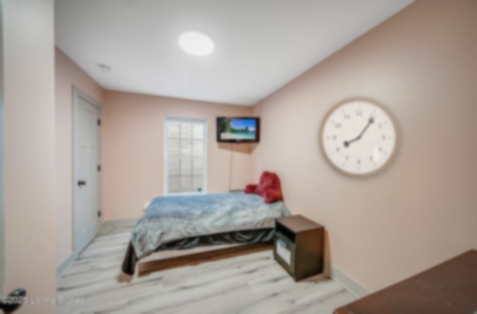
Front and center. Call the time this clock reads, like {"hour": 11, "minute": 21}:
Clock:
{"hour": 8, "minute": 6}
